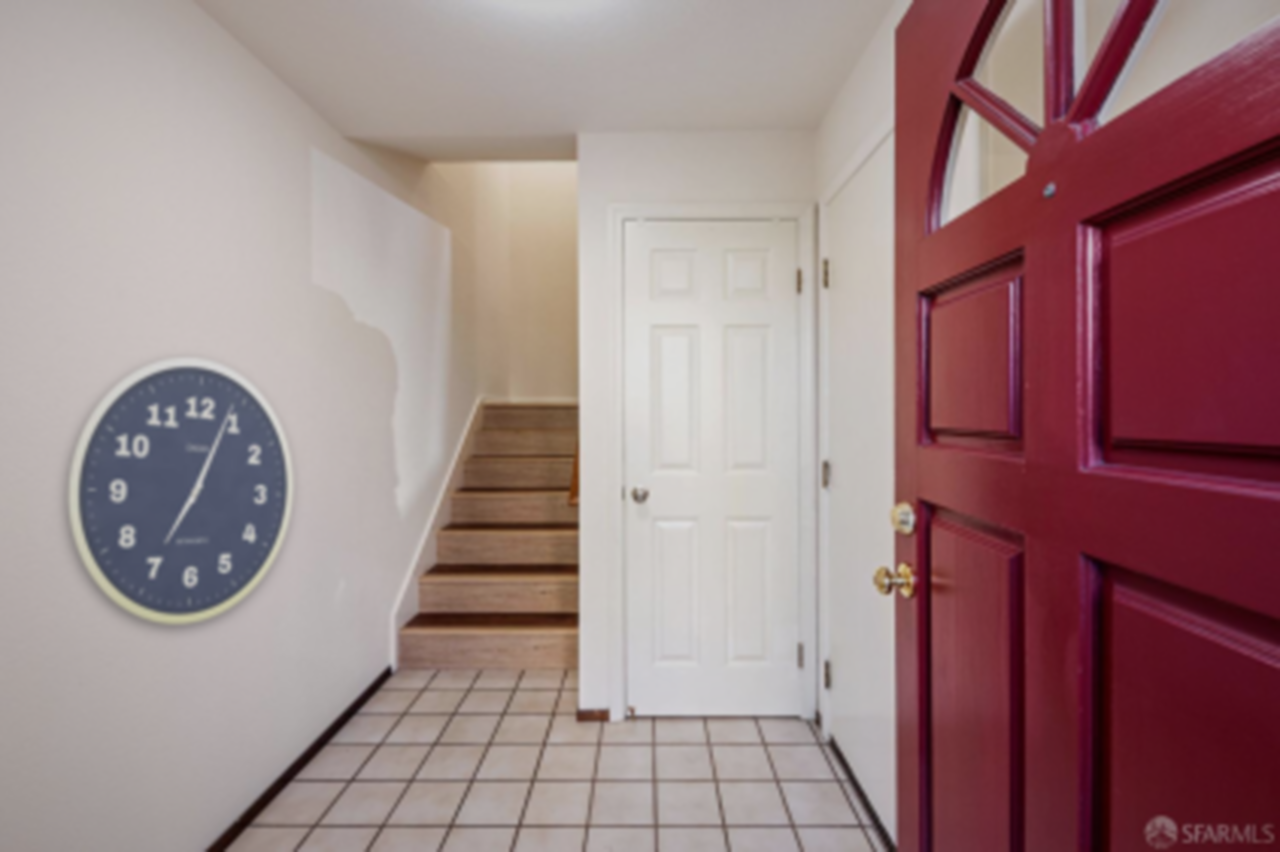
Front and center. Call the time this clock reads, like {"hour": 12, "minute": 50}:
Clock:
{"hour": 7, "minute": 4}
